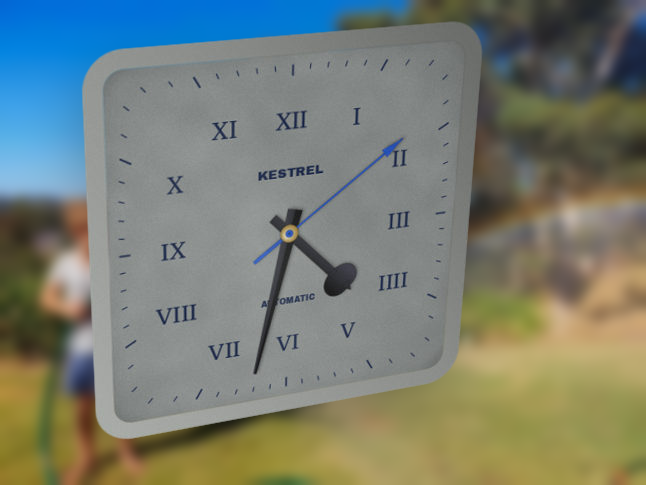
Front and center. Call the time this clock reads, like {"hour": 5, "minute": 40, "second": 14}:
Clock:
{"hour": 4, "minute": 32, "second": 9}
